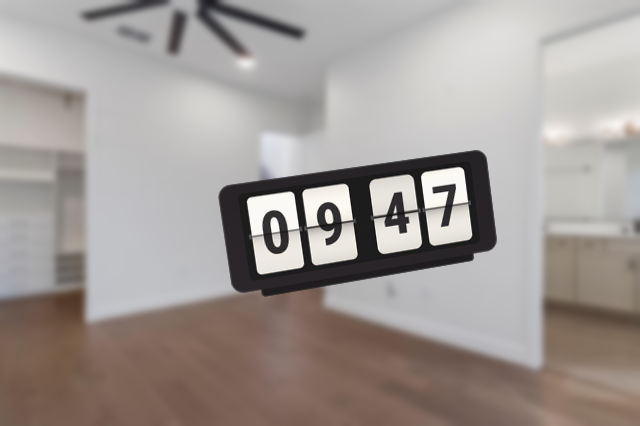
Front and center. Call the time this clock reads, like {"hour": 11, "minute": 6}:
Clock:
{"hour": 9, "minute": 47}
